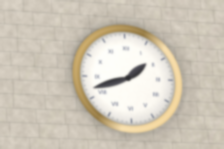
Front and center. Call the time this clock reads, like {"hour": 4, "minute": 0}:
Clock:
{"hour": 1, "minute": 42}
